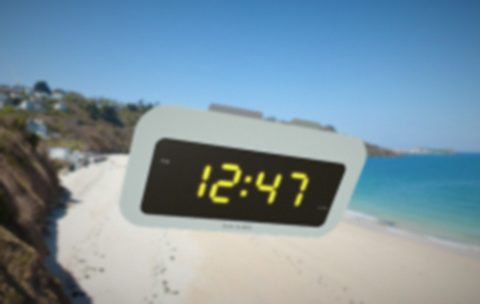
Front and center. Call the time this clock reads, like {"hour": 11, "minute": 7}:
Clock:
{"hour": 12, "minute": 47}
